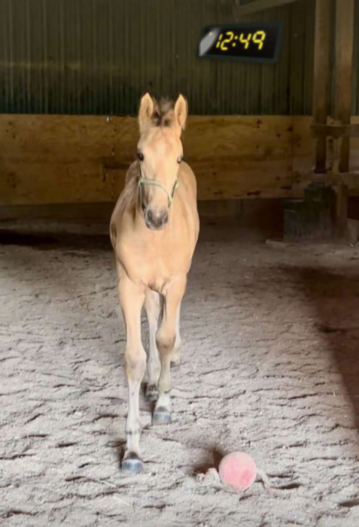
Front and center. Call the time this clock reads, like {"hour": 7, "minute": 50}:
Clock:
{"hour": 12, "minute": 49}
